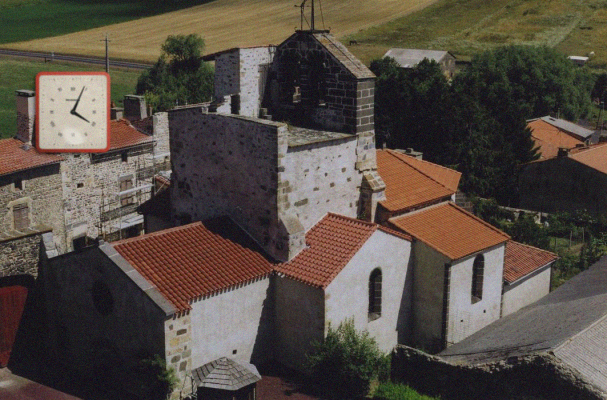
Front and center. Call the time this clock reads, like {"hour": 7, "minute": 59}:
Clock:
{"hour": 4, "minute": 4}
